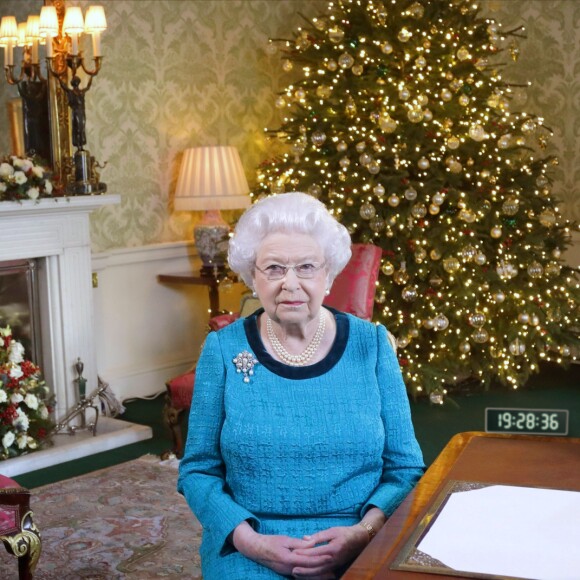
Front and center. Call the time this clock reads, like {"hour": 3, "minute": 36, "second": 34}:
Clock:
{"hour": 19, "minute": 28, "second": 36}
